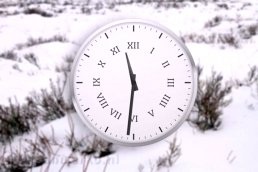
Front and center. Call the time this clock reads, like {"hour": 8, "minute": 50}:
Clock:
{"hour": 11, "minute": 31}
